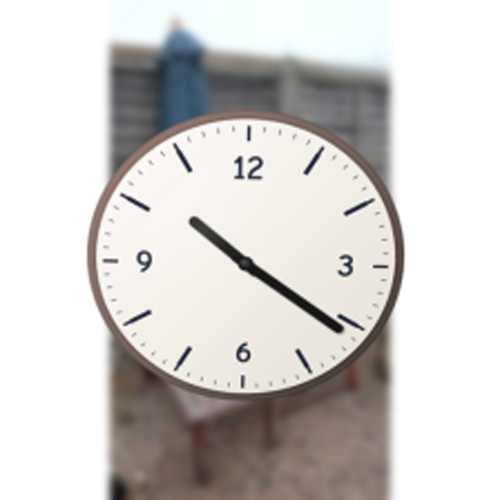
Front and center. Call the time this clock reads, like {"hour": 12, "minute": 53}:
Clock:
{"hour": 10, "minute": 21}
